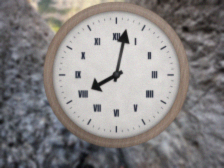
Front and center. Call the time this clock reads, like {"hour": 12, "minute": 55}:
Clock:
{"hour": 8, "minute": 2}
